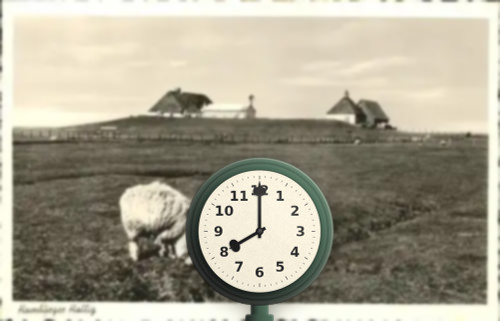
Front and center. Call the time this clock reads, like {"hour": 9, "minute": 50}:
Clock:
{"hour": 8, "minute": 0}
